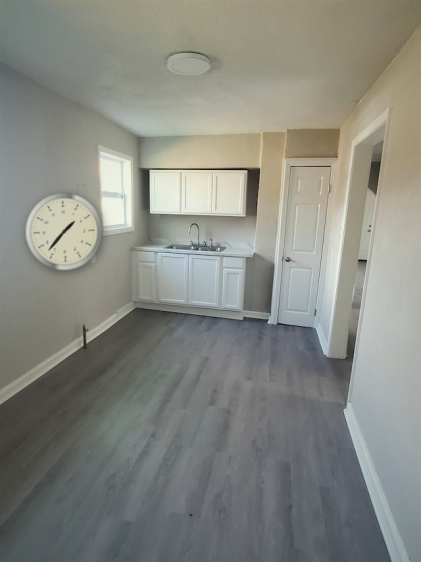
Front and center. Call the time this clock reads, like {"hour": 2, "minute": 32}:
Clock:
{"hour": 1, "minute": 37}
